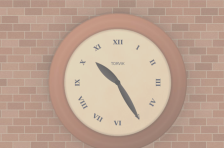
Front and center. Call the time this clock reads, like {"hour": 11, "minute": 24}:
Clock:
{"hour": 10, "minute": 25}
